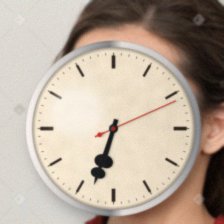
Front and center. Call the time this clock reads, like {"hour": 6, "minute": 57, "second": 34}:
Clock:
{"hour": 6, "minute": 33, "second": 11}
